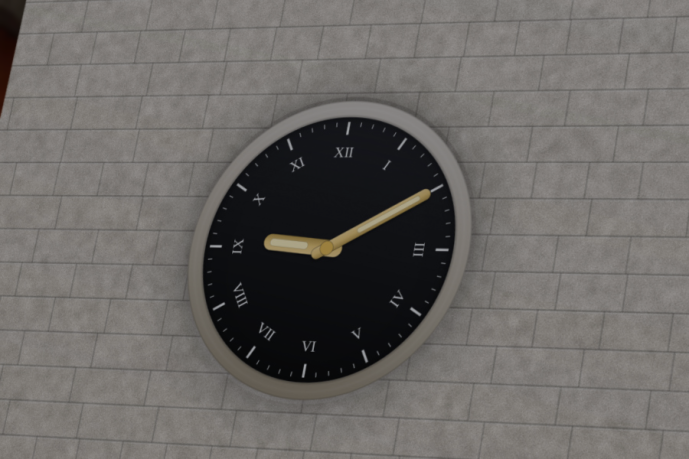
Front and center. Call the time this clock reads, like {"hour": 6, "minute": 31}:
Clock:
{"hour": 9, "minute": 10}
